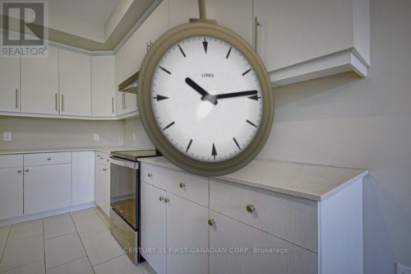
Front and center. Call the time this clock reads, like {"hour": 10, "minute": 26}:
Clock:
{"hour": 10, "minute": 14}
